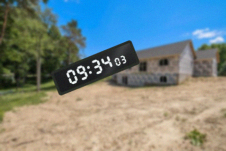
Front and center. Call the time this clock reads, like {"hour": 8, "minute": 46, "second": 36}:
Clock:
{"hour": 9, "minute": 34, "second": 3}
